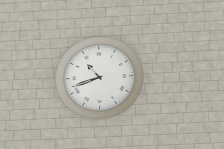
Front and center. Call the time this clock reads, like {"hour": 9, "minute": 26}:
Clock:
{"hour": 10, "minute": 42}
